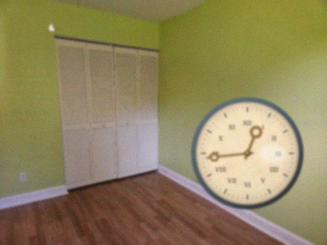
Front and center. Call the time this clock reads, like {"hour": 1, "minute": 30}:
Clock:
{"hour": 12, "minute": 44}
